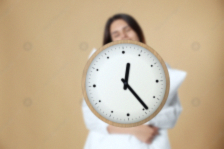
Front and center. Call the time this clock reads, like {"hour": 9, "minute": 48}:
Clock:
{"hour": 12, "minute": 24}
